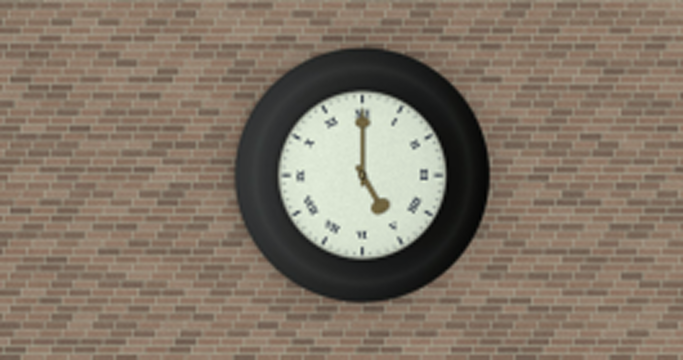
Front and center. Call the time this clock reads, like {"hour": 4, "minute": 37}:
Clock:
{"hour": 5, "minute": 0}
